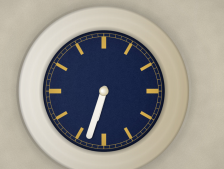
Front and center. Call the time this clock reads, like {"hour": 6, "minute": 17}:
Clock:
{"hour": 6, "minute": 33}
